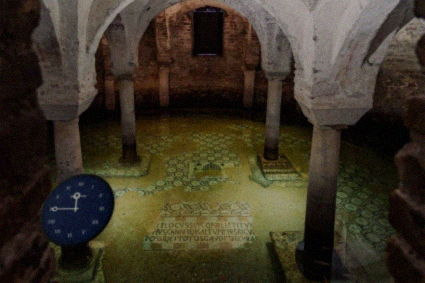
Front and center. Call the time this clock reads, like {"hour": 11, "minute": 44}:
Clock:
{"hour": 11, "minute": 45}
